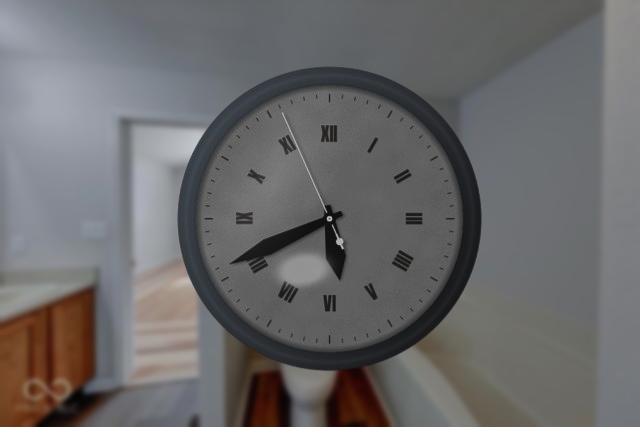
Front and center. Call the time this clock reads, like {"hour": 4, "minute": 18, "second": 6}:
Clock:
{"hour": 5, "minute": 40, "second": 56}
